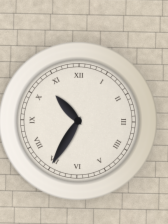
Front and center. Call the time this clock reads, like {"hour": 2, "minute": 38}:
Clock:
{"hour": 10, "minute": 35}
